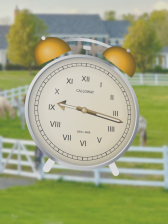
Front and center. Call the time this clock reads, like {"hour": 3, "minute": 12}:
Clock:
{"hour": 9, "minute": 17}
